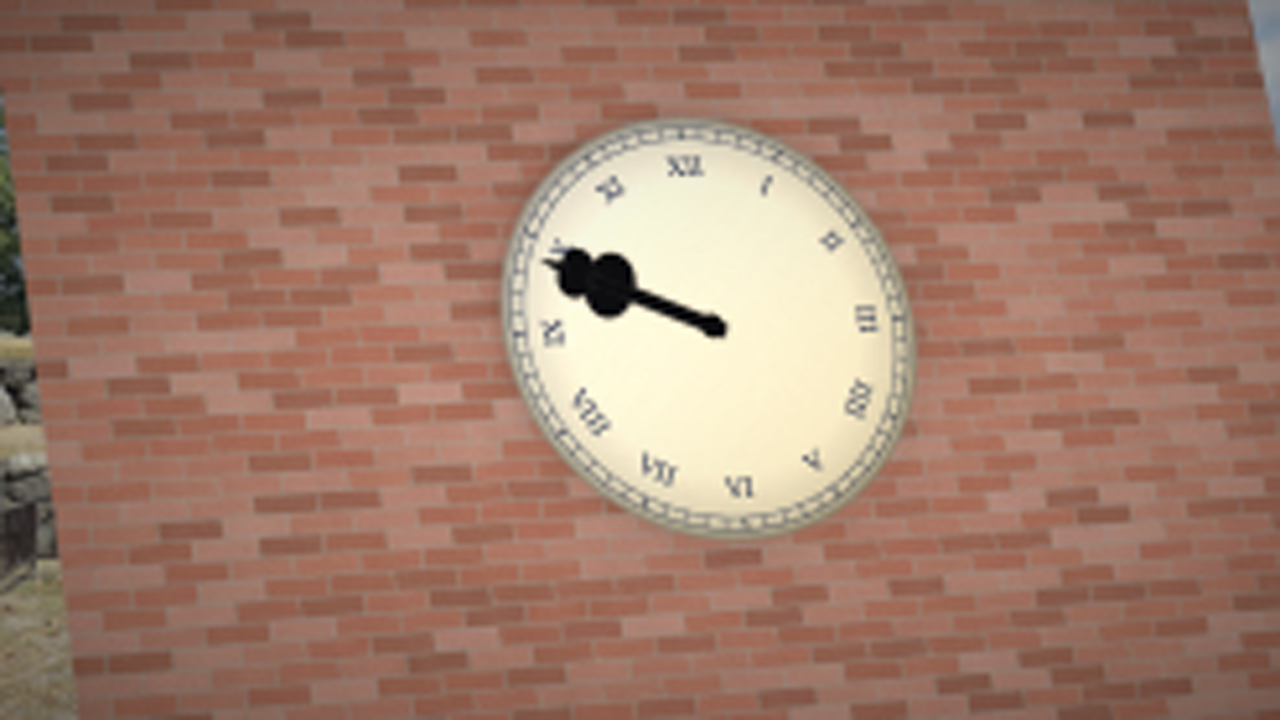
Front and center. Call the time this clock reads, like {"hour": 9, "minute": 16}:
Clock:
{"hour": 9, "minute": 49}
